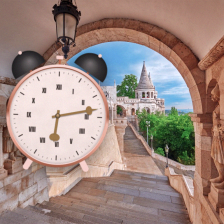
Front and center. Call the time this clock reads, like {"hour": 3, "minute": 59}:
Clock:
{"hour": 6, "minute": 13}
